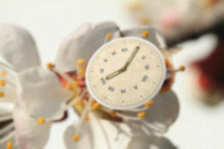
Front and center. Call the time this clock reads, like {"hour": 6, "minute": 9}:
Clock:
{"hour": 8, "minute": 5}
